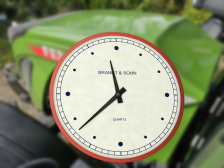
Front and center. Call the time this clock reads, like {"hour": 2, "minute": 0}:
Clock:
{"hour": 11, "minute": 38}
